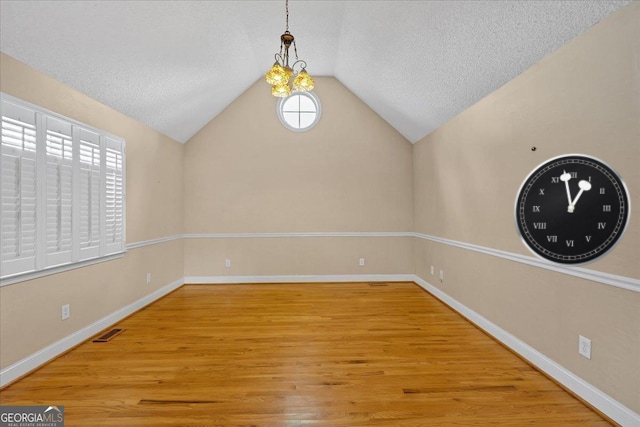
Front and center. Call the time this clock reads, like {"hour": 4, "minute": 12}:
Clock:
{"hour": 12, "minute": 58}
